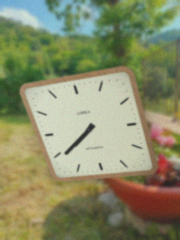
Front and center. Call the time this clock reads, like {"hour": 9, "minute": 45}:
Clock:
{"hour": 7, "minute": 39}
